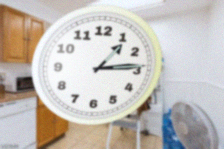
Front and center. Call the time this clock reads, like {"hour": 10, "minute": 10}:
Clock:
{"hour": 1, "minute": 14}
